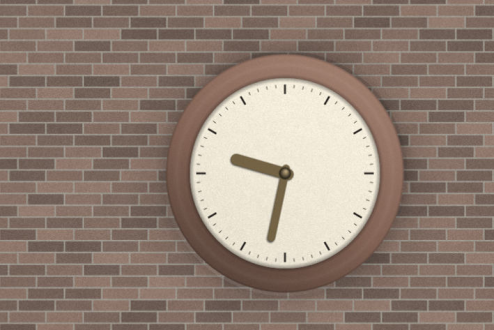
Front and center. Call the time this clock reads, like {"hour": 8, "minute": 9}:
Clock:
{"hour": 9, "minute": 32}
